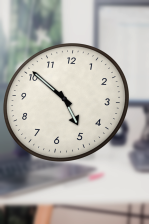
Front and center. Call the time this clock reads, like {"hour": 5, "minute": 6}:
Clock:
{"hour": 4, "minute": 51}
